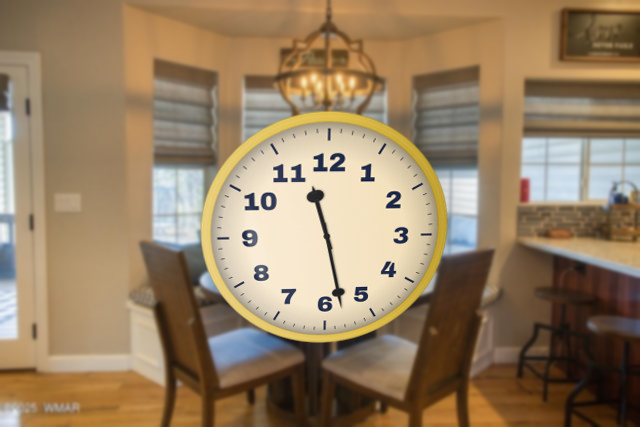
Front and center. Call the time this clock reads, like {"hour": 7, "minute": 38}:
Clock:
{"hour": 11, "minute": 28}
